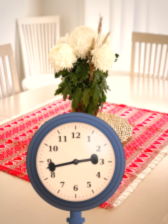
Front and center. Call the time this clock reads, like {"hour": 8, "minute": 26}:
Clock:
{"hour": 2, "minute": 43}
